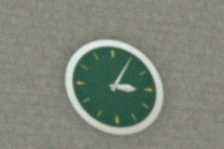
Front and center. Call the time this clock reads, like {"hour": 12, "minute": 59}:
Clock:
{"hour": 3, "minute": 5}
